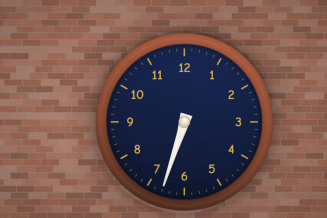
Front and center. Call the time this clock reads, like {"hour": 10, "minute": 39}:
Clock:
{"hour": 6, "minute": 33}
